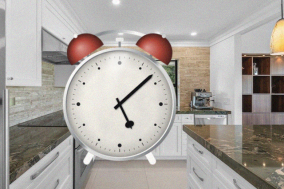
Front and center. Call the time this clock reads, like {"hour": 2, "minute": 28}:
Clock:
{"hour": 5, "minute": 8}
